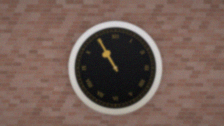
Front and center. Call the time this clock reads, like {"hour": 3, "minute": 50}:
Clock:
{"hour": 10, "minute": 55}
